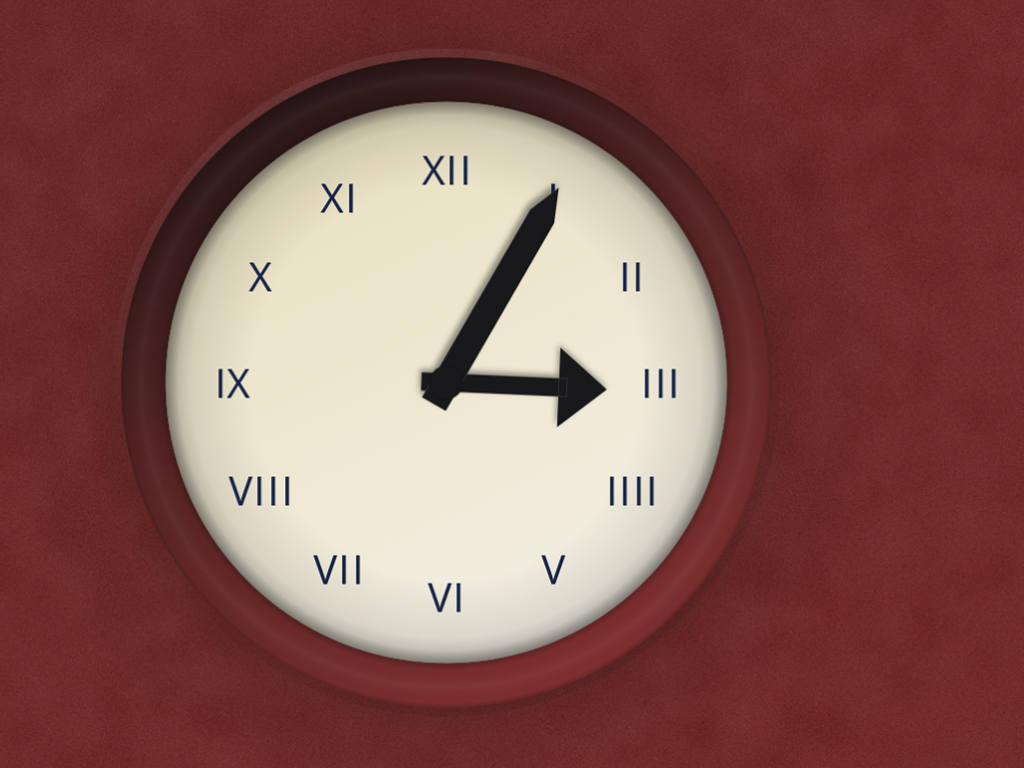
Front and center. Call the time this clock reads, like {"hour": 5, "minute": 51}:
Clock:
{"hour": 3, "minute": 5}
